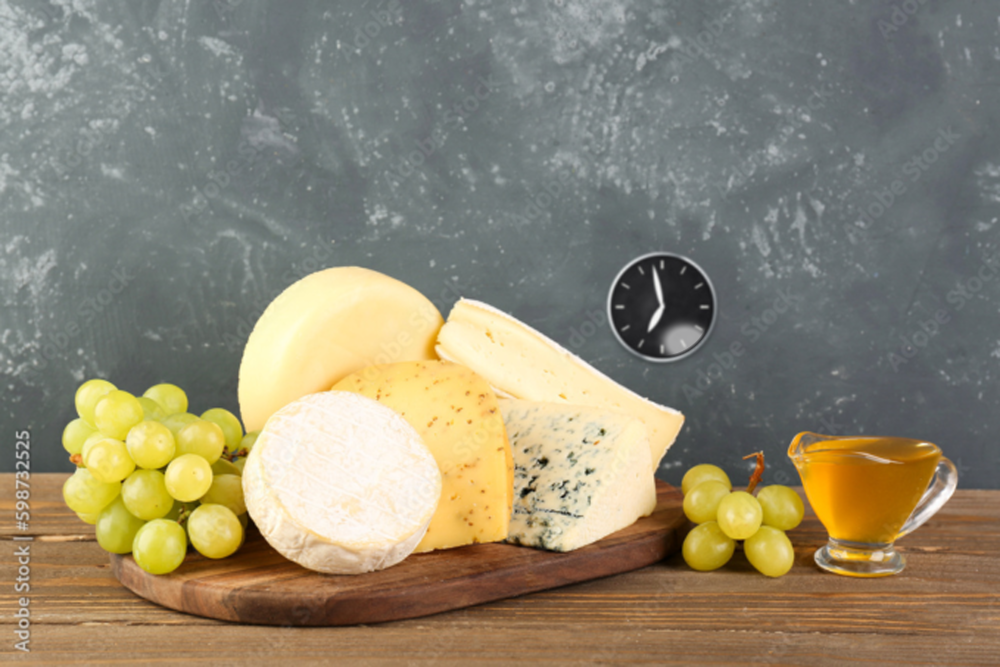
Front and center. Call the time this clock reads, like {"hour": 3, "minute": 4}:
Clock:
{"hour": 6, "minute": 58}
